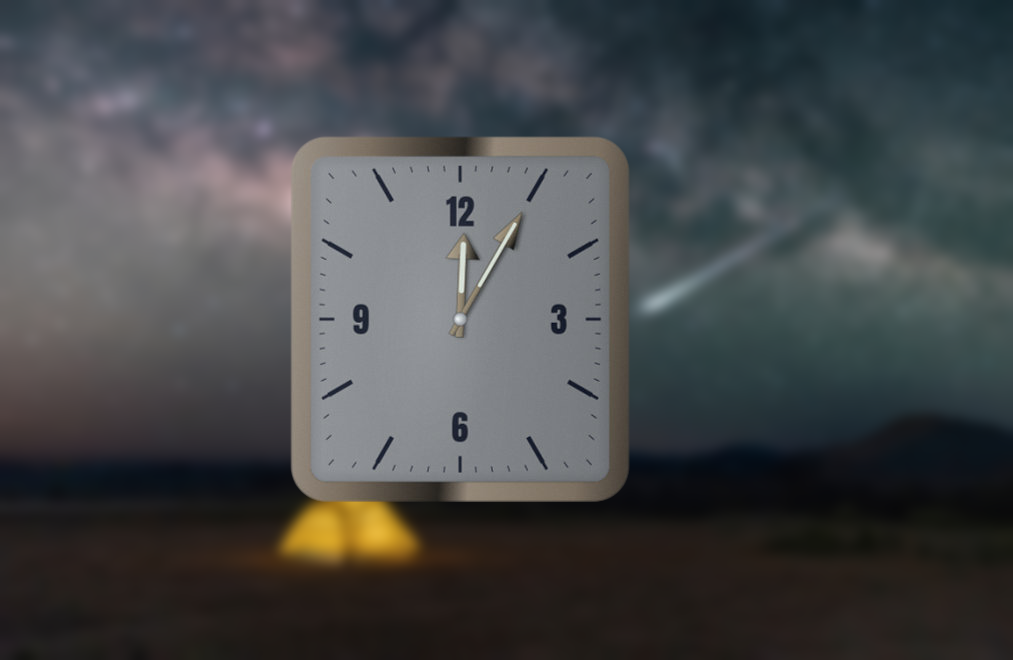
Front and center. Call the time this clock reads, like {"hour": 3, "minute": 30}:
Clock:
{"hour": 12, "minute": 5}
